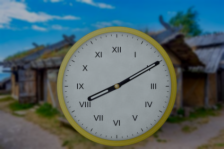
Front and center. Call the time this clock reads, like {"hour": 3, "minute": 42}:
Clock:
{"hour": 8, "minute": 10}
